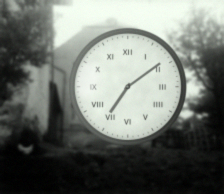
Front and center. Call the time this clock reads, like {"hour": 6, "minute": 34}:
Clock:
{"hour": 7, "minute": 9}
